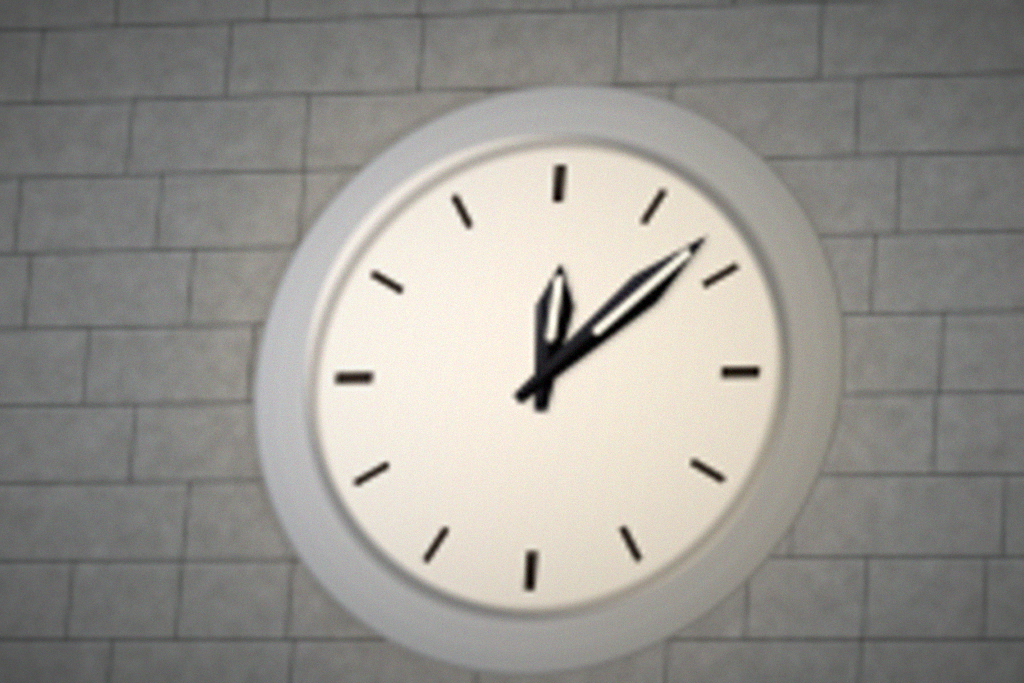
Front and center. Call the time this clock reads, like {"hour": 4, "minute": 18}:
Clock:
{"hour": 12, "minute": 8}
